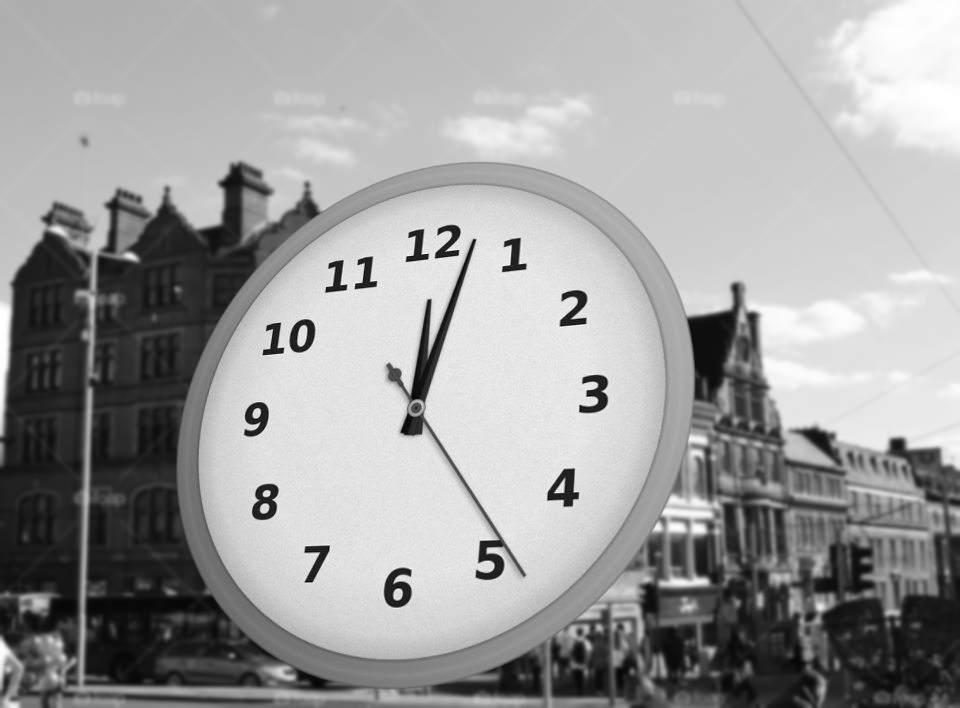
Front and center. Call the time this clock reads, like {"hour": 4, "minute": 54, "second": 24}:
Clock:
{"hour": 12, "minute": 2, "second": 24}
